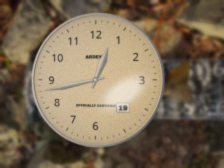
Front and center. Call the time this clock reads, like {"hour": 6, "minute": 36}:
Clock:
{"hour": 12, "minute": 43}
